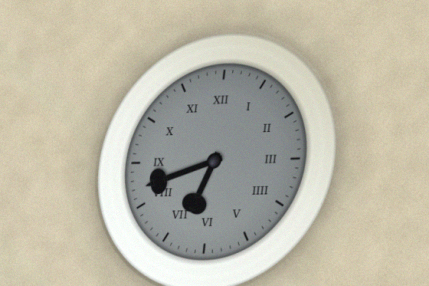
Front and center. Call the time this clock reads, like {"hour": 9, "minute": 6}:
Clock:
{"hour": 6, "minute": 42}
